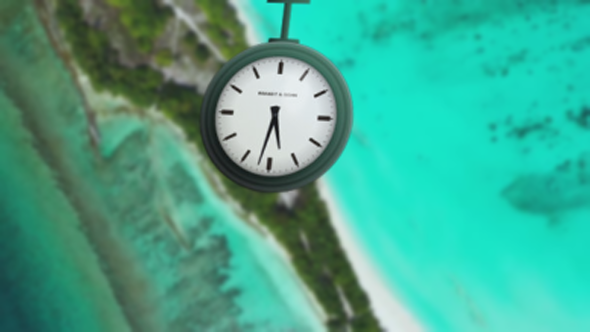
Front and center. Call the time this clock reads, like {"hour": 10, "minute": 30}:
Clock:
{"hour": 5, "minute": 32}
